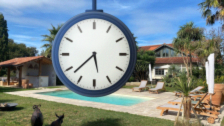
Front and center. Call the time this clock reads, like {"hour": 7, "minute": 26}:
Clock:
{"hour": 5, "minute": 38}
